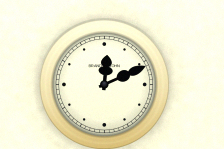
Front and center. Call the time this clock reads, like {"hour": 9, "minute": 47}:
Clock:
{"hour": 12, "minute": 11}
